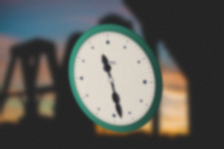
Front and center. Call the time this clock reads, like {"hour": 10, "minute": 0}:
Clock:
{"hour": 11, "minute": 28}
